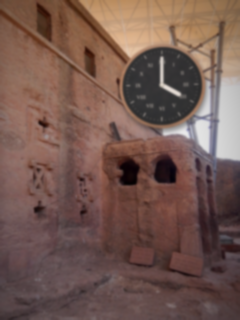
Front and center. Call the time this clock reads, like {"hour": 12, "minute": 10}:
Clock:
{"hour": 4, "minute": 0}
